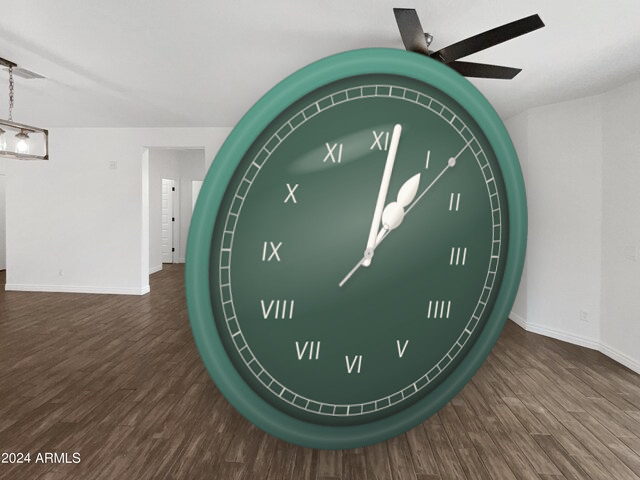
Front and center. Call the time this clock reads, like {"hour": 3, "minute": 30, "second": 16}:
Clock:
{"hour": 1, "minute": 1, "second": 7}
